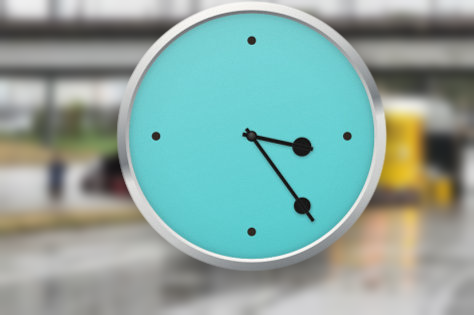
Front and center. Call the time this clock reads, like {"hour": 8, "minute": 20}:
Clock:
{"hour": 3, "minute": 24}
